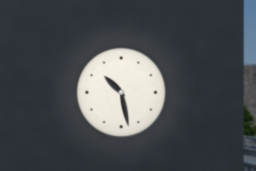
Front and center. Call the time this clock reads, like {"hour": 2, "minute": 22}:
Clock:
{"hour": 10, "minute": 28}
